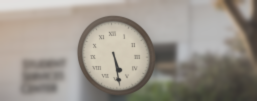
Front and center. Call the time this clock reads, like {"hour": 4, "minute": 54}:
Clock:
{"hour": 5, "minute": 29}
